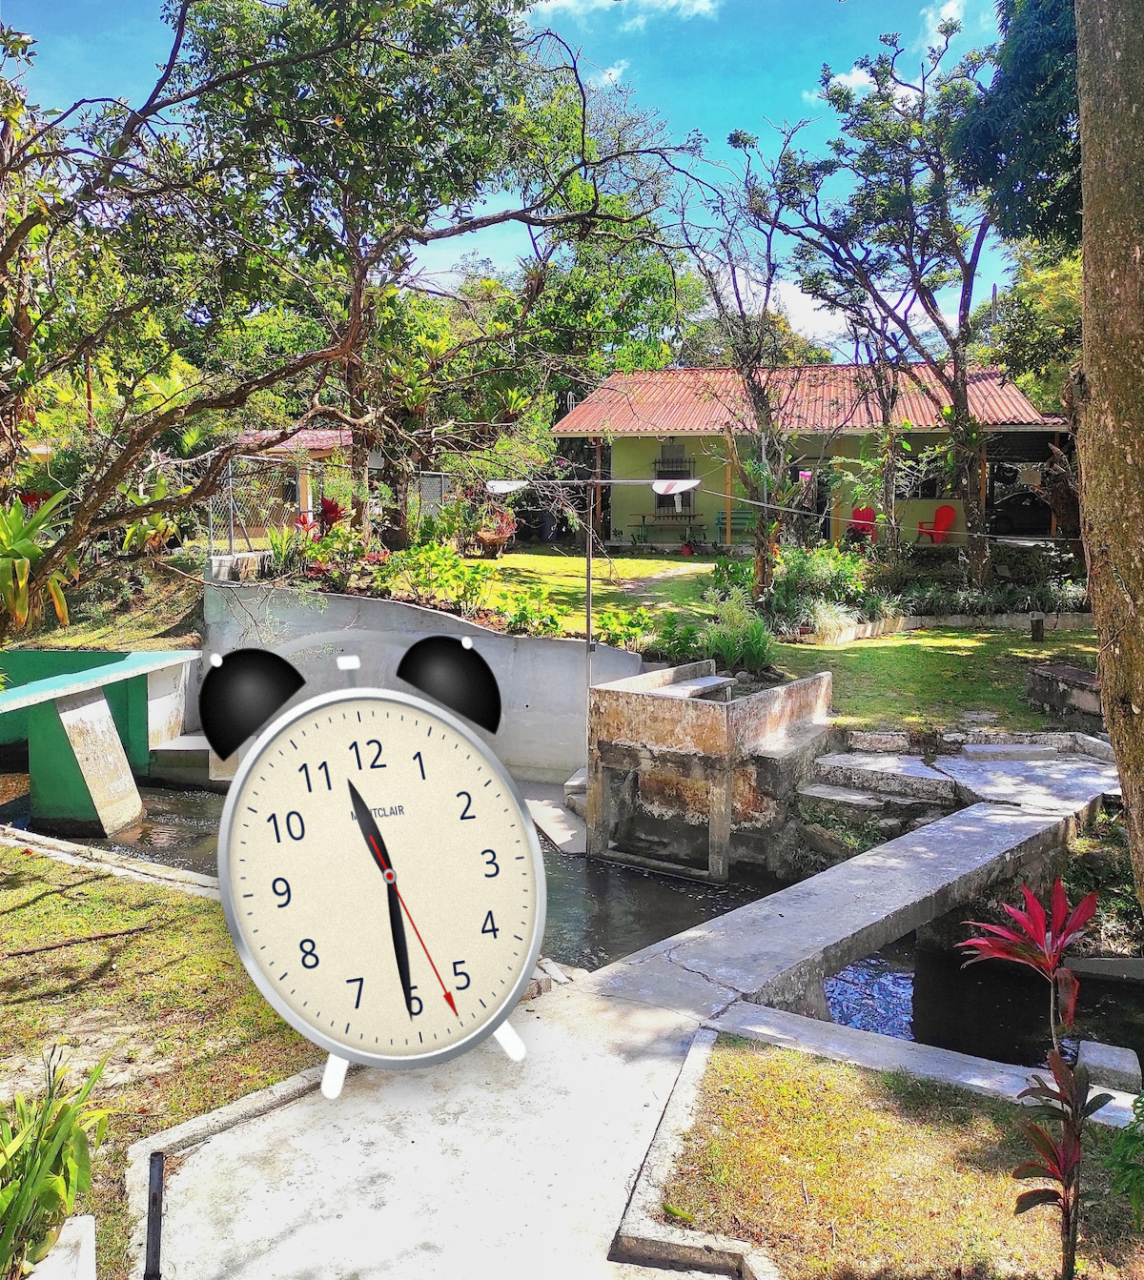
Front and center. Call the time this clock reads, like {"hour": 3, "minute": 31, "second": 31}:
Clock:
{"hour": 11, "minute": 30, "second": 27}
